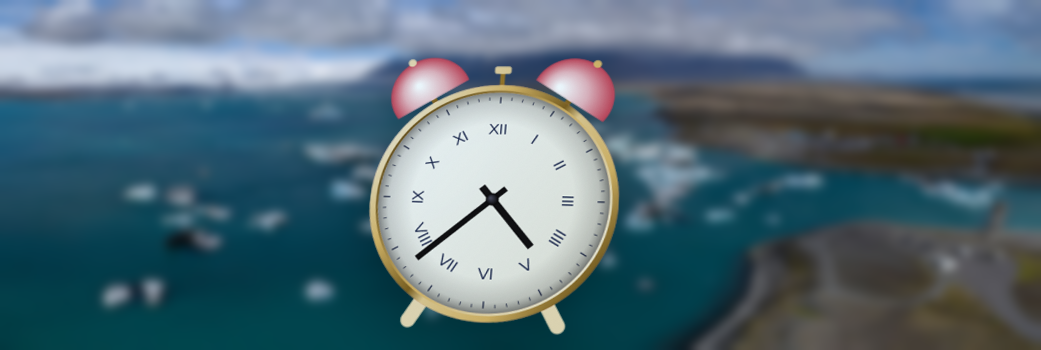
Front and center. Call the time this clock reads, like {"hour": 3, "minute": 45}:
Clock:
{"hour": 4, "minute": 38}
